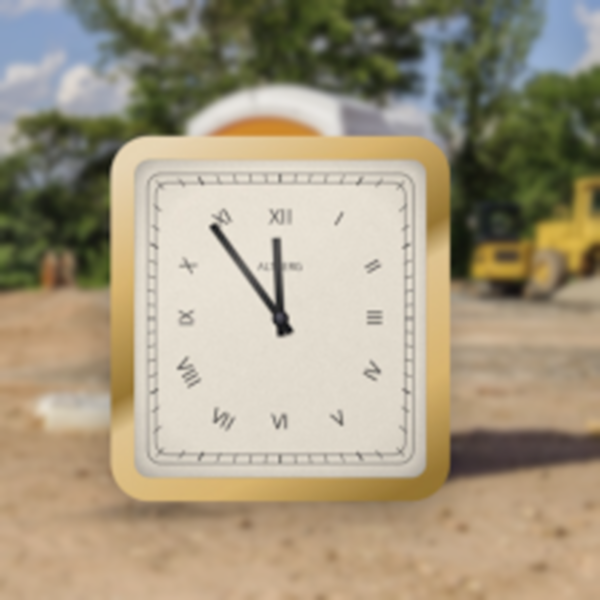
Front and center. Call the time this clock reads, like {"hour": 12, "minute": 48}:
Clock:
{"hour": 11, "minute": 54}
